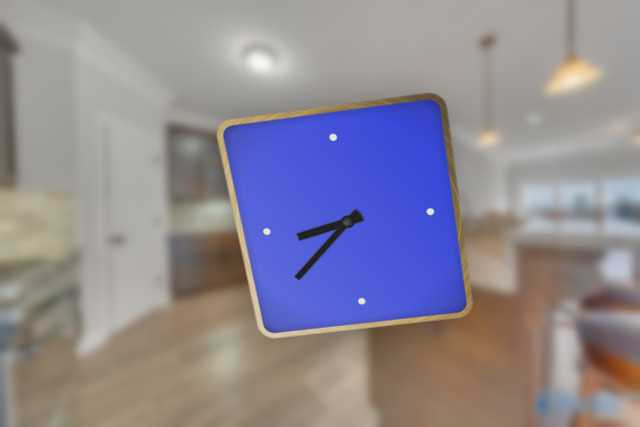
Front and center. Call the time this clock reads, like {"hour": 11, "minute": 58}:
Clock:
{"hour": 8, "minute": 38}
